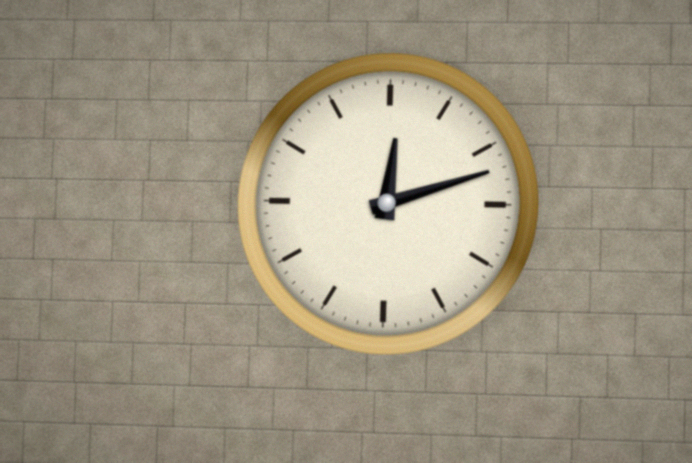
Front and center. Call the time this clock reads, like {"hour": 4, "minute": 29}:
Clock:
{"hour": 12, "minute": 12}
